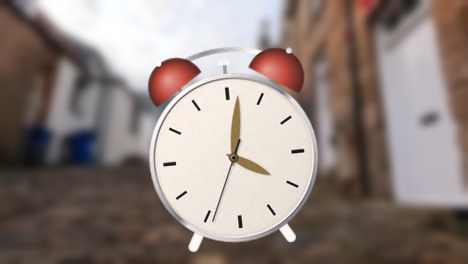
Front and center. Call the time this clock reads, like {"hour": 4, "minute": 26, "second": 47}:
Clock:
{"hour": 4, "minute": 1, "second": 34}
